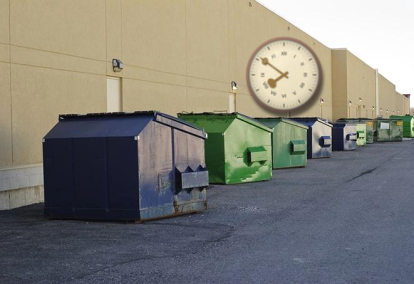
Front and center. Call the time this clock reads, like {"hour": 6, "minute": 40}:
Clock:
{"hour": 7, "minute": 51}
